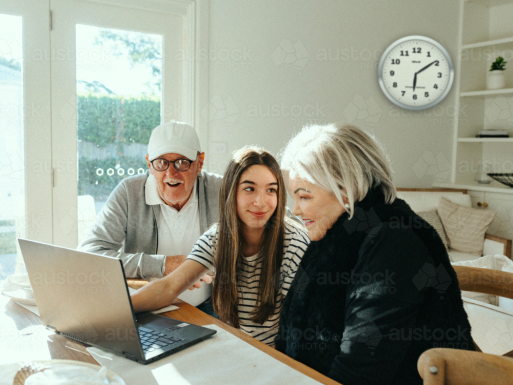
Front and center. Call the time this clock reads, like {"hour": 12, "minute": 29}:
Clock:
{"hour": 6, "minute": 9}
